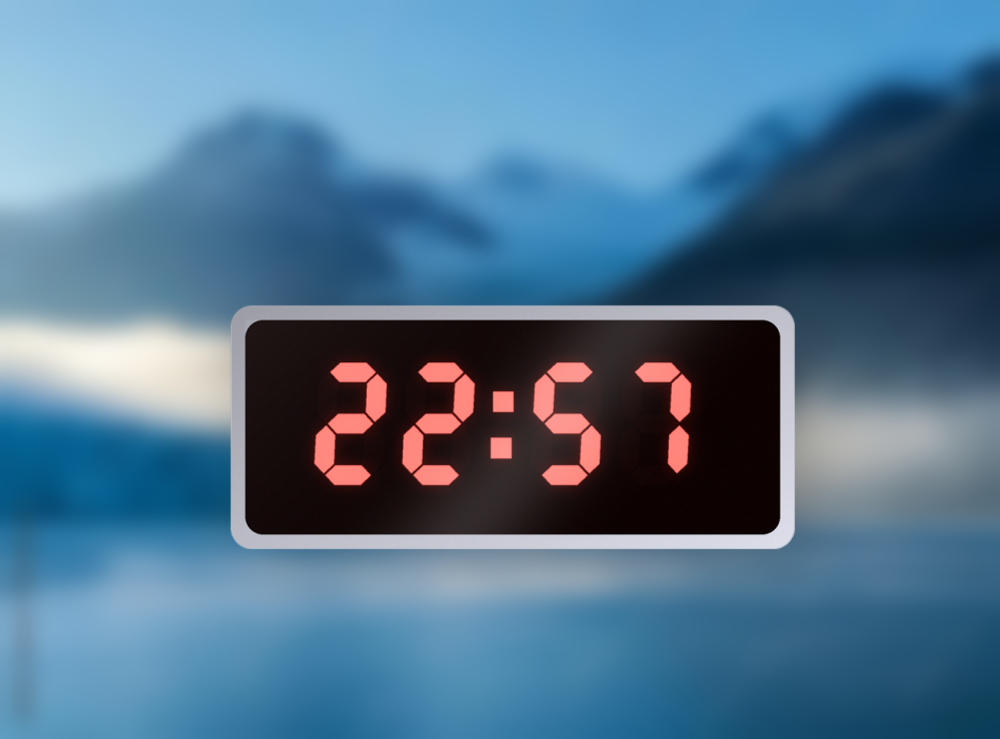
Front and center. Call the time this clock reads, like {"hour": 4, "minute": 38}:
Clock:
{"hour": 22, "minute": 57}
